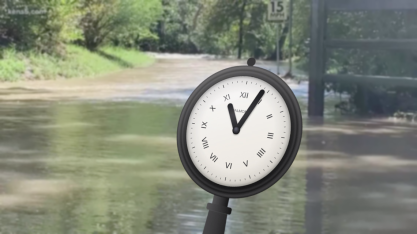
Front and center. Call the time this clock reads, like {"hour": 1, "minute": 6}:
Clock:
{"hour": 11, "minute": 4}
